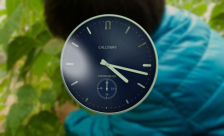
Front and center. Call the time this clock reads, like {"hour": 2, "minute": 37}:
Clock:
{"hour": 4, "minute": 17}
